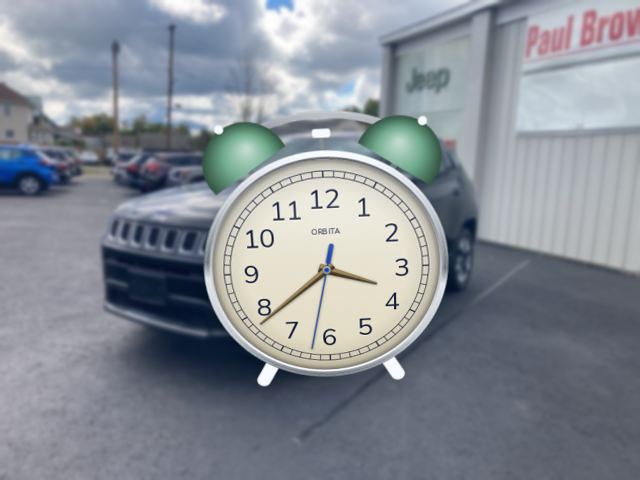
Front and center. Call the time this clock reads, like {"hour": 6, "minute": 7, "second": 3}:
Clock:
{"hour": 3, "minute": 38, "second": 32}
